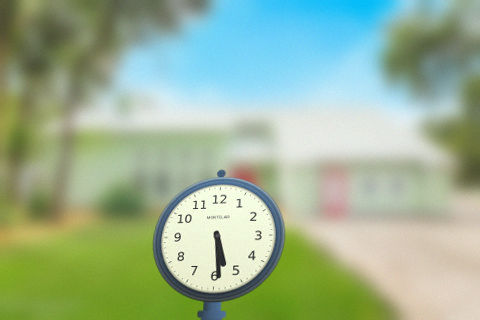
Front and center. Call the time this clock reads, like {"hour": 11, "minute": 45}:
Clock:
{"hour": 5, "minute": 29}
